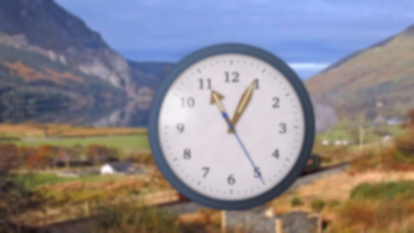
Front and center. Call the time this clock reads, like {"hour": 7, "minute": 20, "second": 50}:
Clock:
{"hour": 11, "minute": 4, "second": 25}
